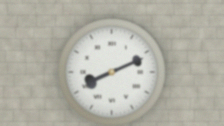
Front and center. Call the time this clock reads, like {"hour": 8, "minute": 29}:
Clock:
{"hour": 8, "minute": 11}
